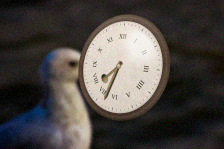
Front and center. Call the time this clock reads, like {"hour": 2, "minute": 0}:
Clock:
{"hour": 7, "minute": 33}
